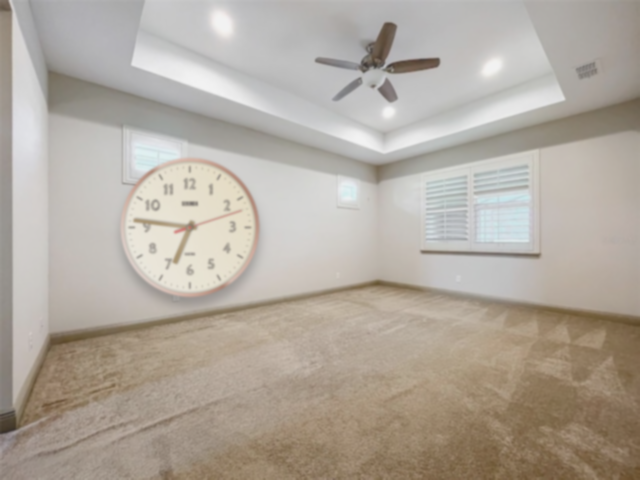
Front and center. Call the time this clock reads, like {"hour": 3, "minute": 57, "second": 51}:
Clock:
{"hour": 6, "minute": 46, "second": 12}
